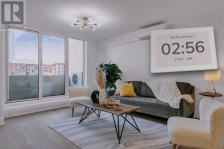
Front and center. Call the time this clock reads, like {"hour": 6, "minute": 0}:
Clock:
{"hour": 2, "minute": 56}
